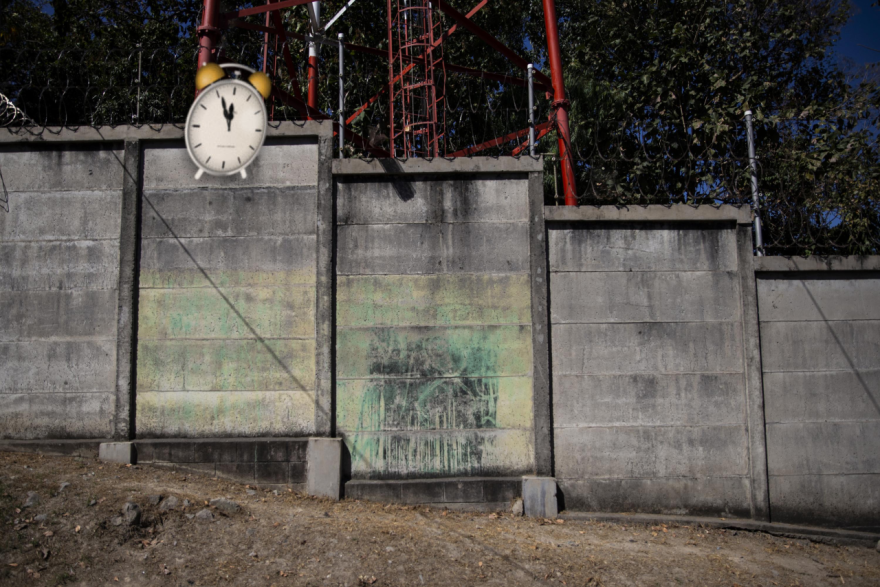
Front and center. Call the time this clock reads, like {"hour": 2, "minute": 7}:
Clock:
{"hour": 11, "minute": 56}
